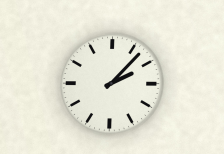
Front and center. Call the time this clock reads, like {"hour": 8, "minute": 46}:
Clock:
{"hour": 2, "minute": 7}
